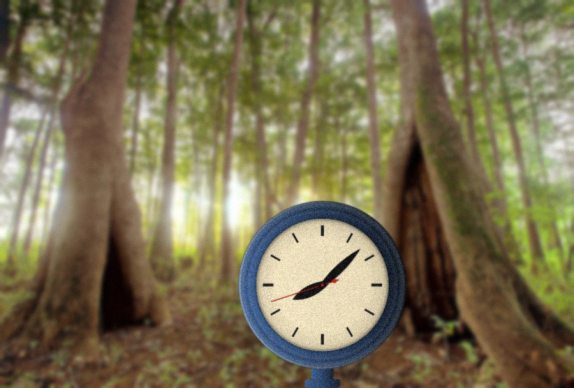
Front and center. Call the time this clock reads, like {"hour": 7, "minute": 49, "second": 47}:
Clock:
{"hour": 8, "minute": 7, "second": 42}
